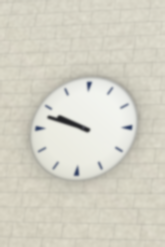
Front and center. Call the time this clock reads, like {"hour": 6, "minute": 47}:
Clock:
{"hour": 9, "minute": 48}
